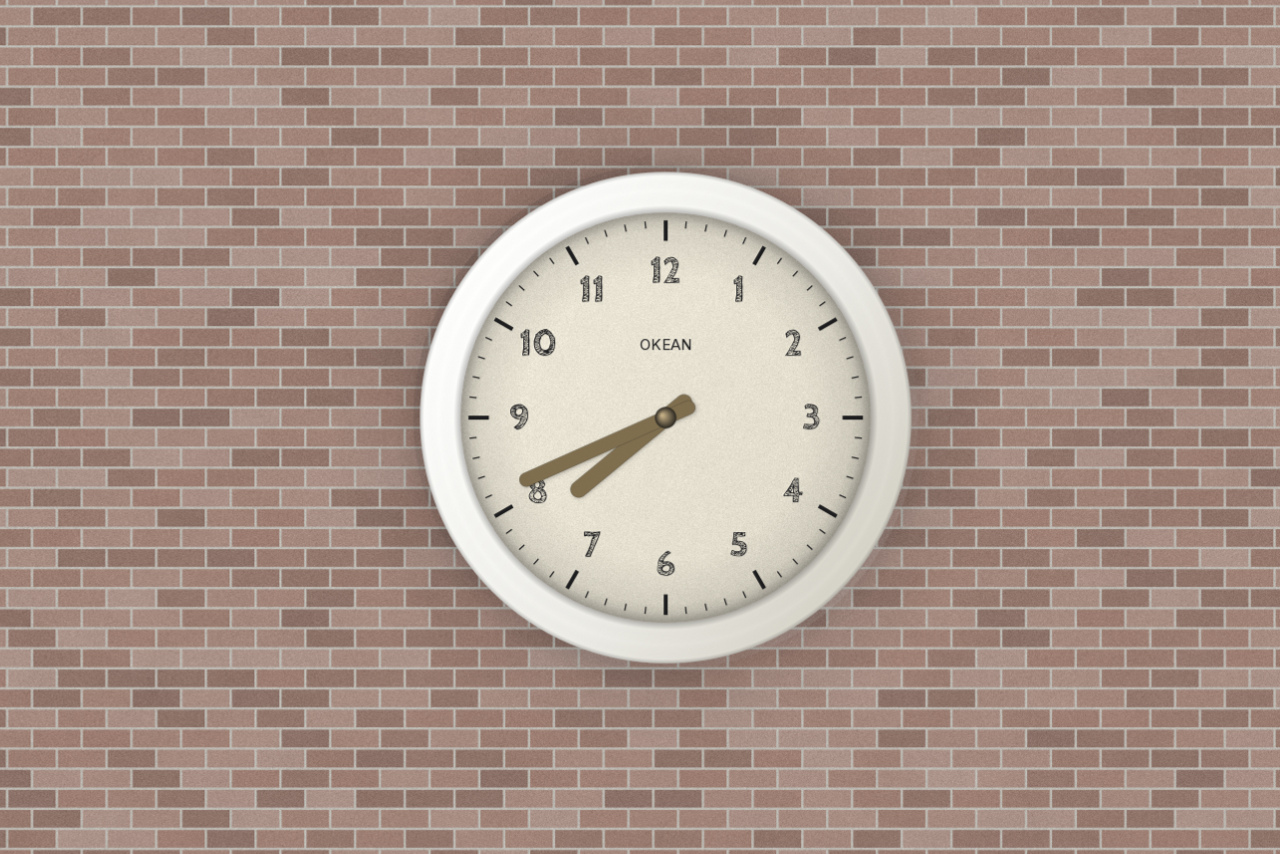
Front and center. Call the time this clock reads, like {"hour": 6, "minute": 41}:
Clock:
{"hour": 7, "minute": 41}
